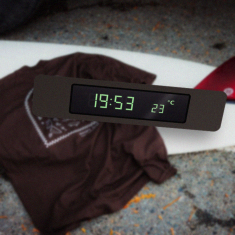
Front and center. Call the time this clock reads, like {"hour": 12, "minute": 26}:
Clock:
{"hour": 19, "minute": 53}
